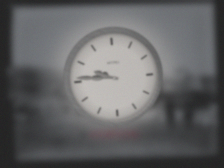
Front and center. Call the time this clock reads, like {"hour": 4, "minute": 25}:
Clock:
{"hour": 9, "minute": 46}
